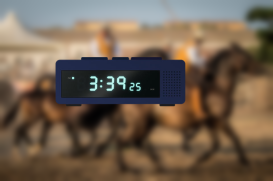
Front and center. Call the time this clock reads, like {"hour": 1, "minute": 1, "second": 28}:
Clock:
{"hour": 3, "minute": 39, "second": 25}
